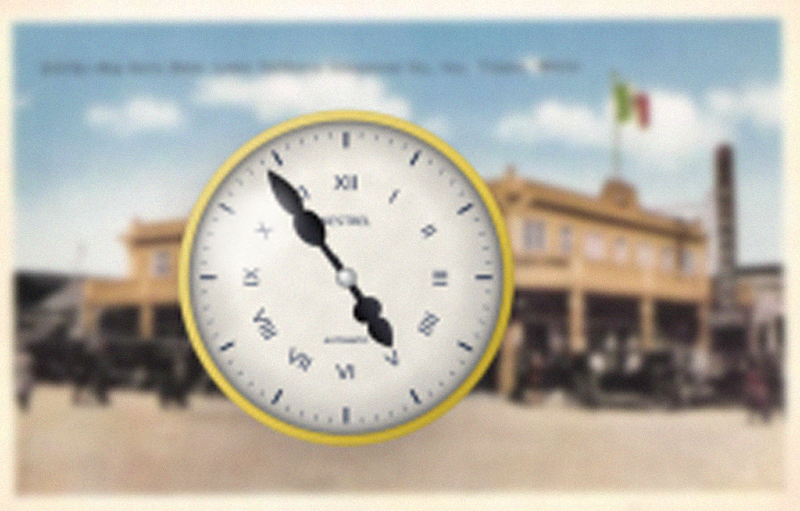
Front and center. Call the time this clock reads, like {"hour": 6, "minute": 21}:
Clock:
{"hour": 4, "minute": 54}
